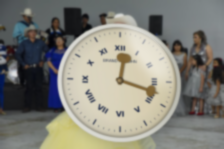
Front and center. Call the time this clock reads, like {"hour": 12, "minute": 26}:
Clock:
{"hour": 12, "minute": 18}
